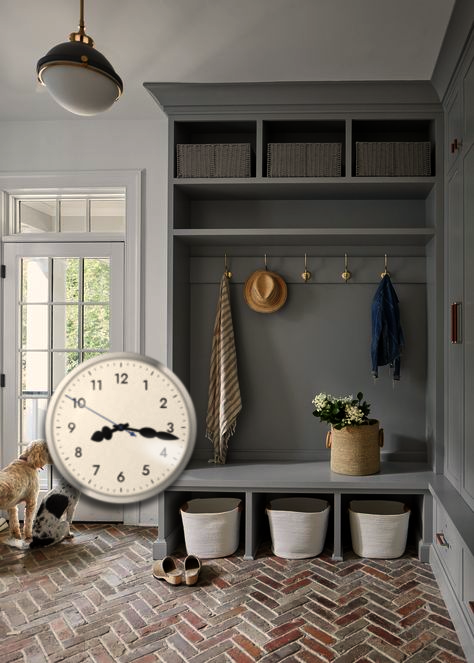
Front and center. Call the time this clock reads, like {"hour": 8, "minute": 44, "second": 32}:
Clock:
{"hour": 8, "minute": 16, "second": 50}
